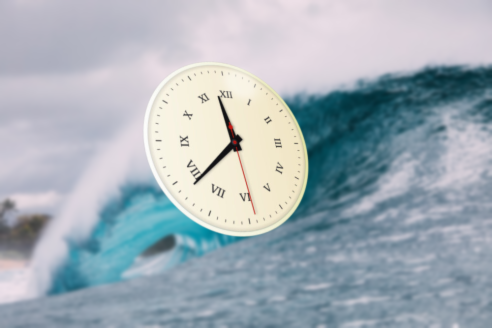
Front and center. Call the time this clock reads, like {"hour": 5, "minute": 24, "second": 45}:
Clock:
{"hour": 11, "minute": 38, "second": 29}
